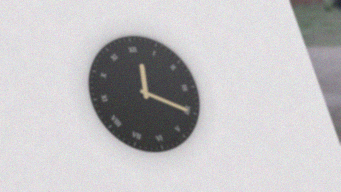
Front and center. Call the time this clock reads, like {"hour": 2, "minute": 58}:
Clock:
{"hour": 12, "minute": 20}
